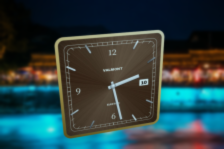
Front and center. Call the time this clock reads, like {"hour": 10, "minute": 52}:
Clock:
{"hour": 2, "minute": 28}
